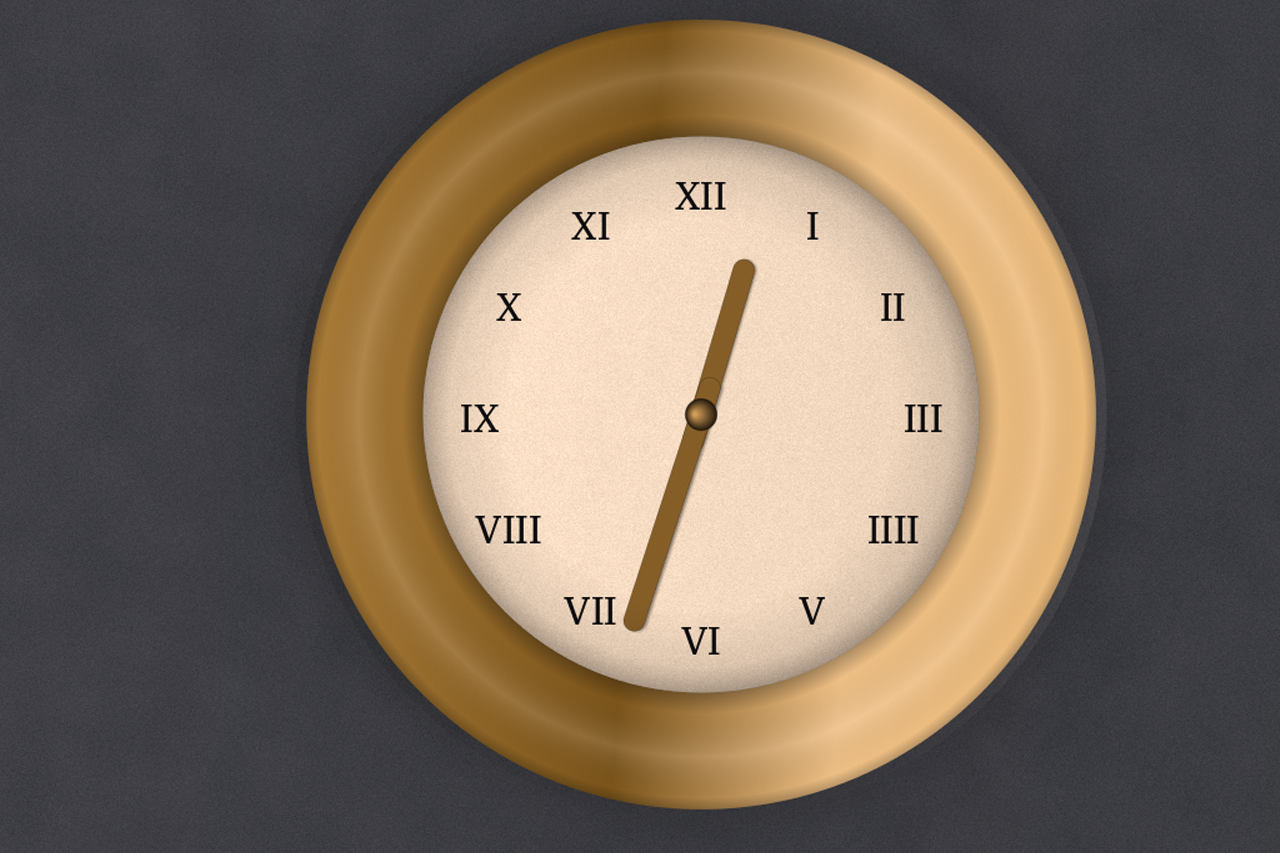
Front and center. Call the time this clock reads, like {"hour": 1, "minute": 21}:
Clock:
{"hour": 12, "minute": 33}
